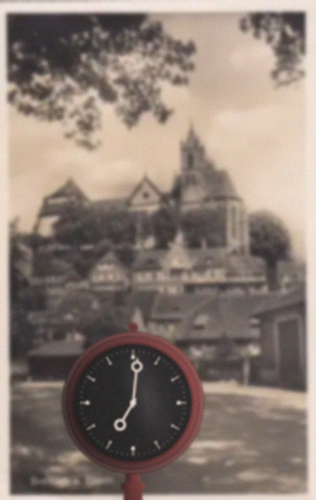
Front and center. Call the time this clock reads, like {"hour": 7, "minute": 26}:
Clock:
{"hour": 7, "minute": 1}
